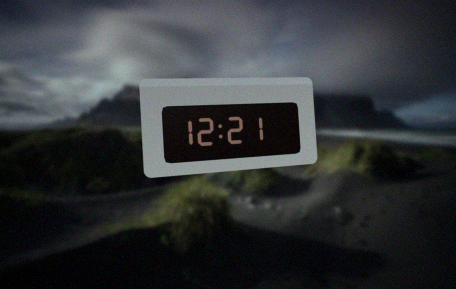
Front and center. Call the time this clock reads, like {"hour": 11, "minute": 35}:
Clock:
{"hour": 12, "minute": 21}
